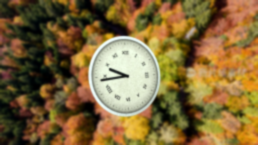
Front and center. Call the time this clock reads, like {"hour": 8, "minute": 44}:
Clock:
{"hour": 9, "minute": 44}
